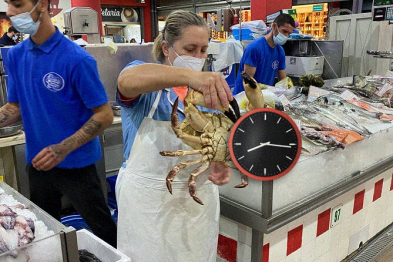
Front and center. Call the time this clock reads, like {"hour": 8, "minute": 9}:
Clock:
{"hour": 8, "minute": 16}
